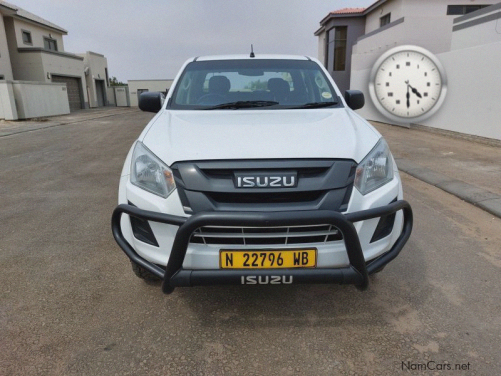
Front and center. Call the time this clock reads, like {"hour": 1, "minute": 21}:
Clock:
{"hour": 4, "minute": 30}
